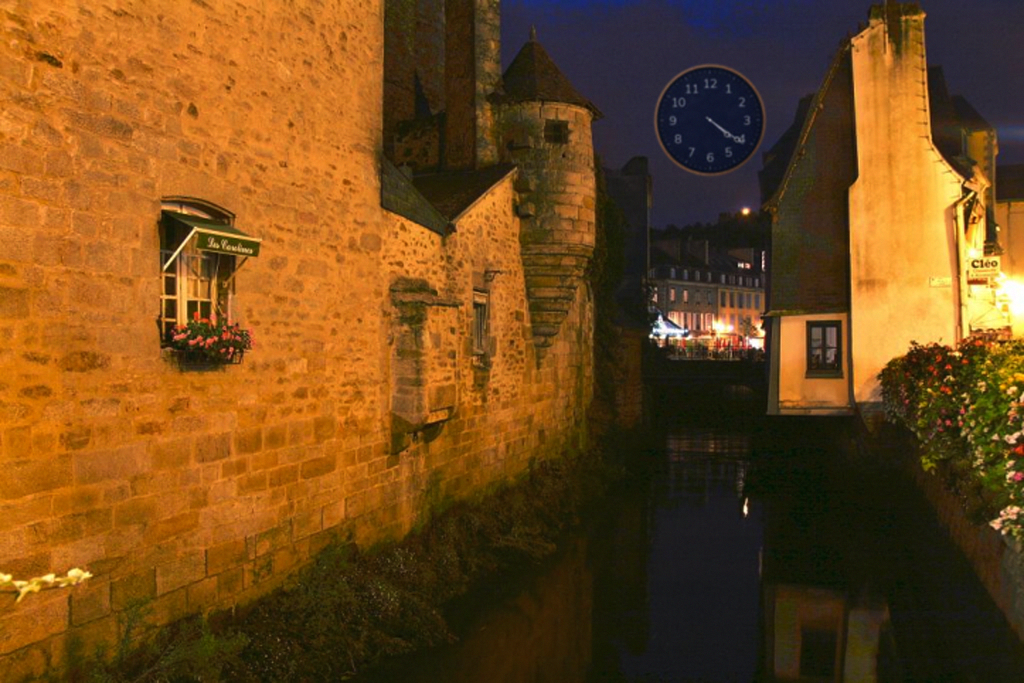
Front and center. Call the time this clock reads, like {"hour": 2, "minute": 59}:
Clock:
{"hour": 4, "minute": 21}
